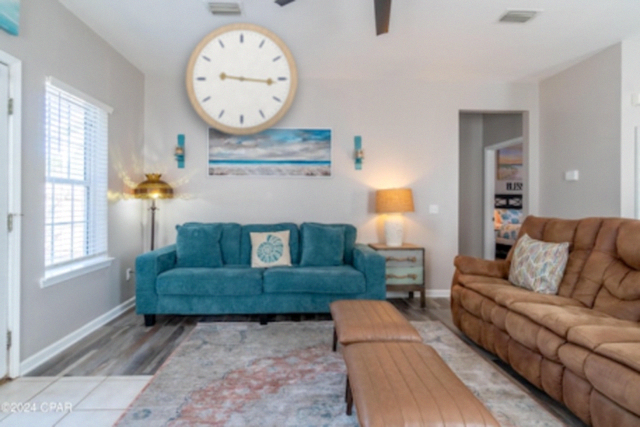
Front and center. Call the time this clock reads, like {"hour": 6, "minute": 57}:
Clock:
{"hour": 9, "minute": 16}
